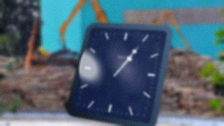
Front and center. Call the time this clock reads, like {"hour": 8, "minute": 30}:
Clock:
{"hour": 1, "minute": 5}
